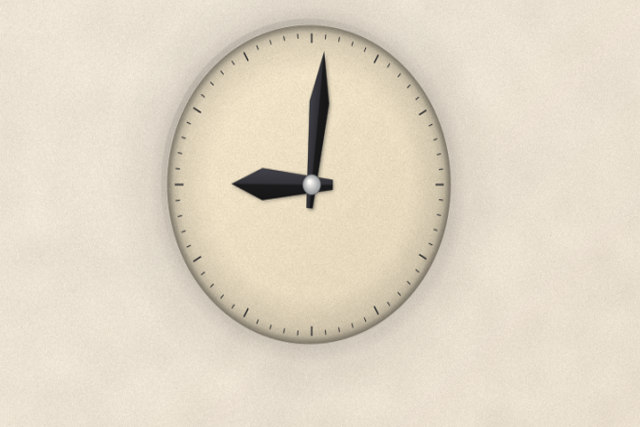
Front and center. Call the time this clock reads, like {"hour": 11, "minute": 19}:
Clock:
{"hour": 9, "minute": 1}
